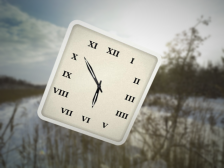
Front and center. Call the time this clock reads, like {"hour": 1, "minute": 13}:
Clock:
{"hour": 5, "minute": 52}
